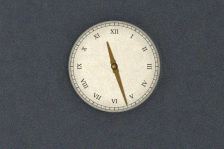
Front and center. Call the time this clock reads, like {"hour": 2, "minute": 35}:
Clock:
{"hour": 11, "minute": 27}
